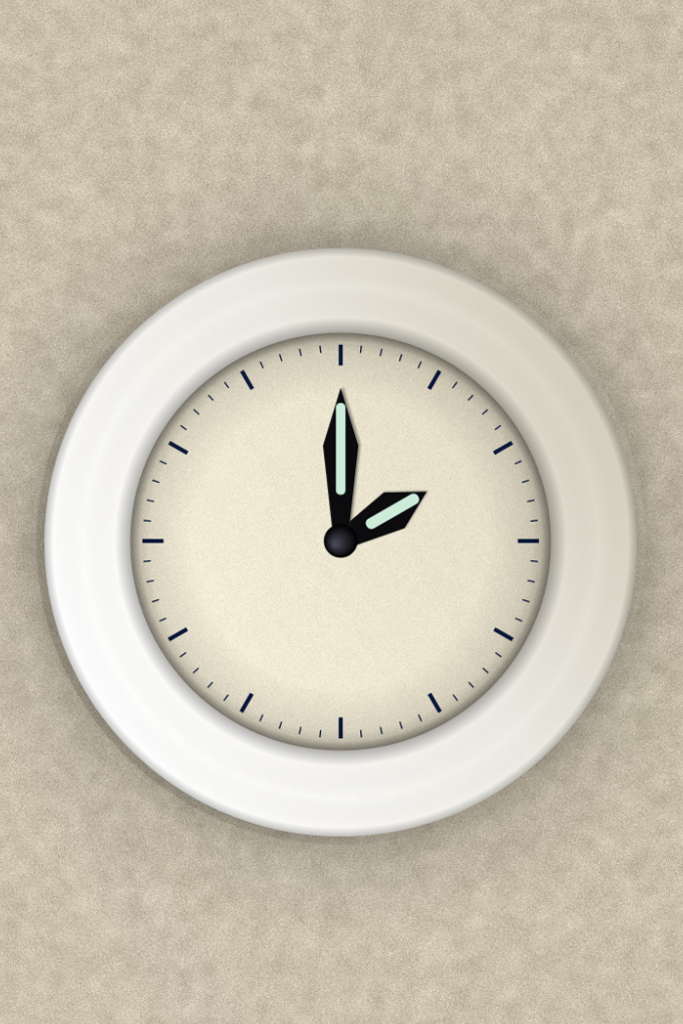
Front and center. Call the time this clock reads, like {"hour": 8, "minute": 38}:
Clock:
{"hour": 2, "minute": 0}
